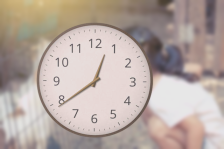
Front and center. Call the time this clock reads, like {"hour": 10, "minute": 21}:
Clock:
{"hour": 12, "minute": 39}
